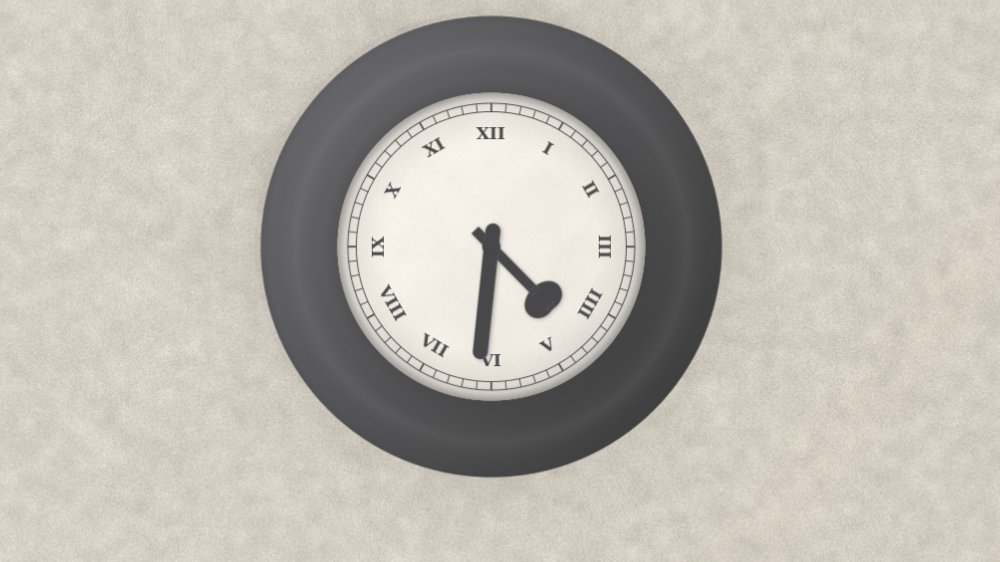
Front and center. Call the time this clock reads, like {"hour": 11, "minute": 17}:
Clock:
{"hour": 4, "minute": 31}
